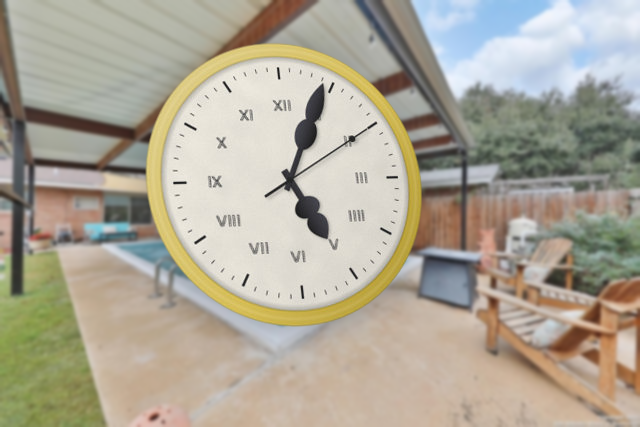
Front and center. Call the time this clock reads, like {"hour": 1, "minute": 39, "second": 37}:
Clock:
{"hour": 5, "minute": 4, "second": 10}
